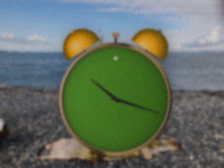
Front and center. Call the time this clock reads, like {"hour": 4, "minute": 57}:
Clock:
{"hour": 10, "minute": 18}
